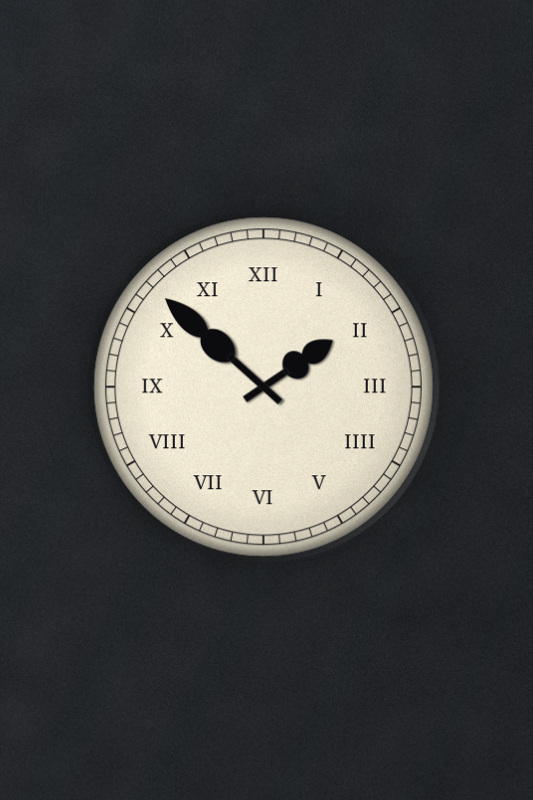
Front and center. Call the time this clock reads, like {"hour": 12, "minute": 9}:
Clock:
{"hour": 1, "minute": 52}
